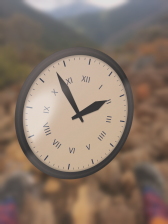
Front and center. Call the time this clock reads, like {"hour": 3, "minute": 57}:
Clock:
{"hour": 1, "minute": 53}
